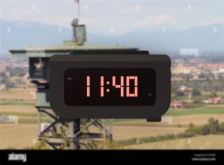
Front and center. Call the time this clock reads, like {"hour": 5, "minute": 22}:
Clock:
{"hour": 11, "minute": 40}
